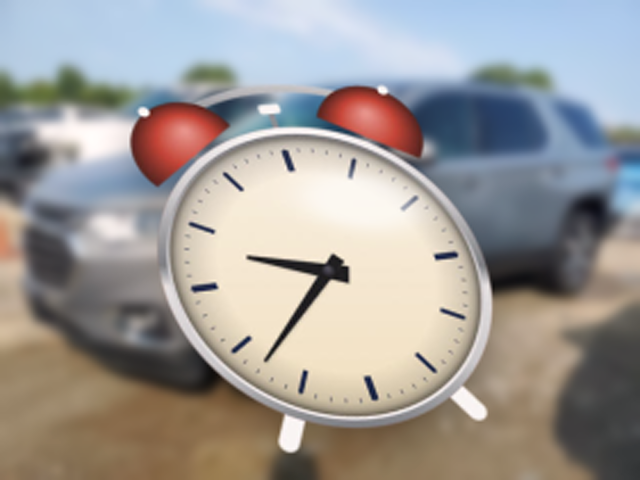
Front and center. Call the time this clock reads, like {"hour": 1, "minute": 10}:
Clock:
{"hour": 9, "minute": 38}
